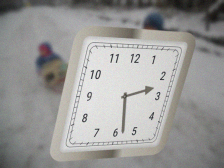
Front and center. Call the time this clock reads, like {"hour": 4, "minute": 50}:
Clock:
{"hour": 2, "minute": 28}
